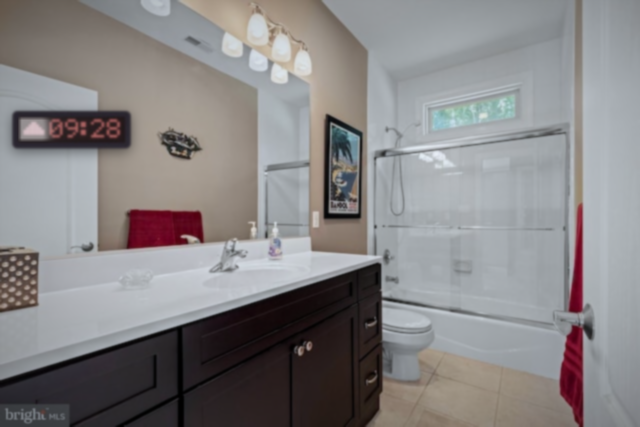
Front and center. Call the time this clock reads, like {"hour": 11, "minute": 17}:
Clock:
{"hour": 9, "minute": 28}
